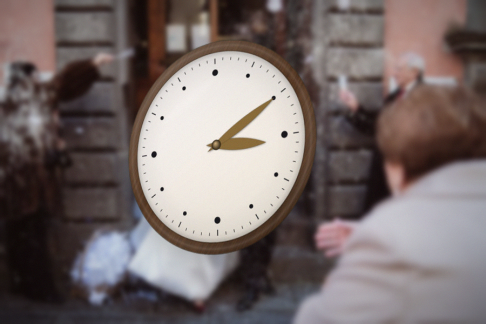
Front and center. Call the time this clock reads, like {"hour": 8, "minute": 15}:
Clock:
{"hour": 3, "minute": 10}
